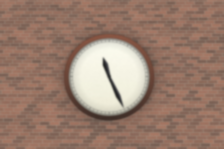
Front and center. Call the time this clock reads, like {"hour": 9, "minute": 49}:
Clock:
{"hour": 11, "minute": 26}
